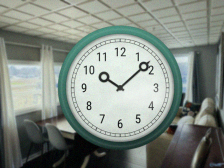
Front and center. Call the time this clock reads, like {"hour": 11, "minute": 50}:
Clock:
{"hour": 10, "minute": 8}
